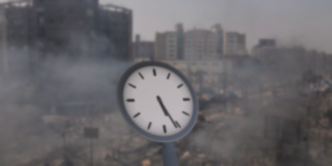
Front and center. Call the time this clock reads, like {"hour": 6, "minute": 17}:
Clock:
{"hour": 5, "minute": 26}
